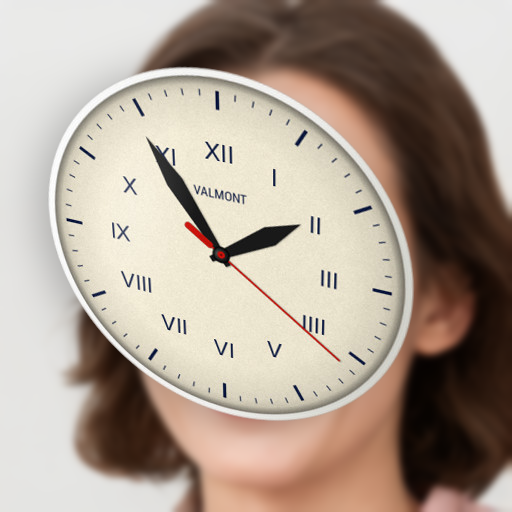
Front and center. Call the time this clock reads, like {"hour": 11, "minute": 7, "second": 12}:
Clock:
{"hour": 1, "minute": 54, "second": 21}
